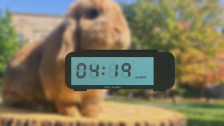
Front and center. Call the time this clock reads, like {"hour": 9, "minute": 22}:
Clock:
{"hour": 4, "minute": 19}
